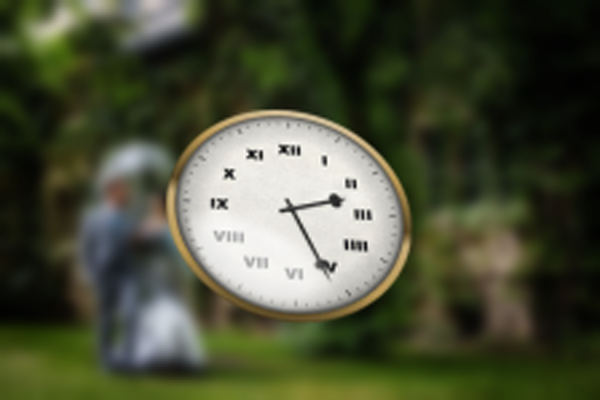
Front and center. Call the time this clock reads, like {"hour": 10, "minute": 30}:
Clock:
{"hour": 2, "minute": 26}
